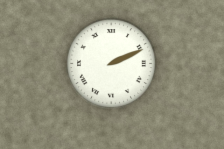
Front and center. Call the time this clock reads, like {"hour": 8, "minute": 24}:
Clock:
{"hour": 2, "minute": 11}
